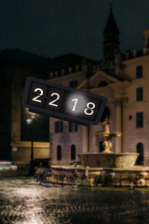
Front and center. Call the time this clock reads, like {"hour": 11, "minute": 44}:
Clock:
{"hour": 22, "minute": 18}
